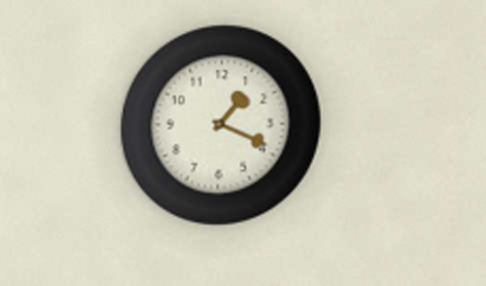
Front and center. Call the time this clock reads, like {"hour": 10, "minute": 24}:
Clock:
{"hour": 1, "minute": 19}
